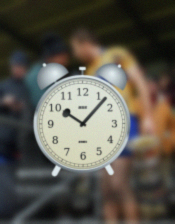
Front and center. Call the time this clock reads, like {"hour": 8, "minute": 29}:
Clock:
{"hour": 10, "minute": 7}
